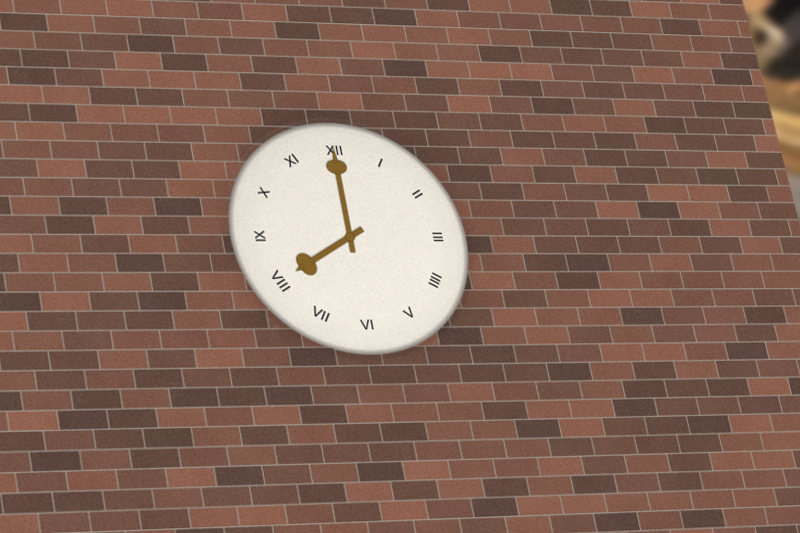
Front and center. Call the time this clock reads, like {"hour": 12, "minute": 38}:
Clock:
{"hour": 8, "minute": 0}
